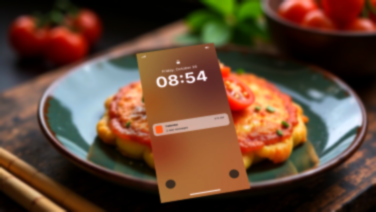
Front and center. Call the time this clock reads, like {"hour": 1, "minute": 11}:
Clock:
{"hour": 8, "minute": 54}
